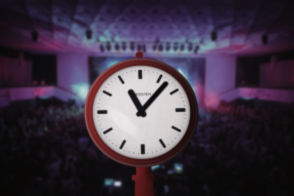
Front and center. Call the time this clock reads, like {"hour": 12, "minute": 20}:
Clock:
{"hour": 11, "minute": 7}
